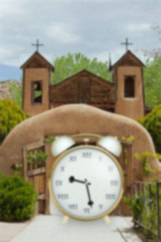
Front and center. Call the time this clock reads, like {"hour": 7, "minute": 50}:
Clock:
{"hour": 9, "minute": 28}
